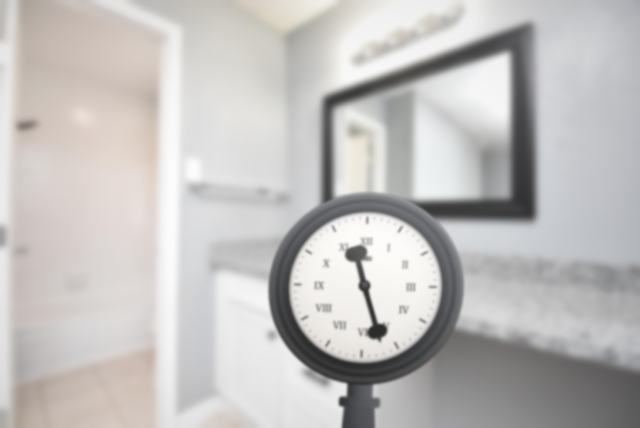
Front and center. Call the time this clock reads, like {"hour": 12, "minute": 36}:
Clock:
{"hour": 11, "minute": 27}
